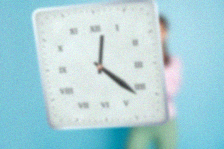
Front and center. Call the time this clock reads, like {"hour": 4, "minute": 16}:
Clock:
{"hour": 12, "minute": 22}
